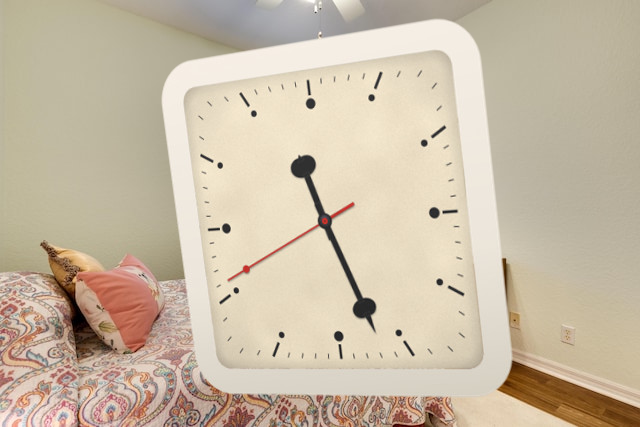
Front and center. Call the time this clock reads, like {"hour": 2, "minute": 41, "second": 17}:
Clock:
{"hour": 11, "minute": 26, "second": 41}
